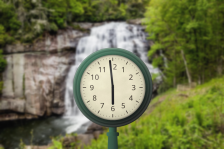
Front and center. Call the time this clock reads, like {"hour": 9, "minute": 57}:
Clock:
{"hour": 5, "minute": 59}
